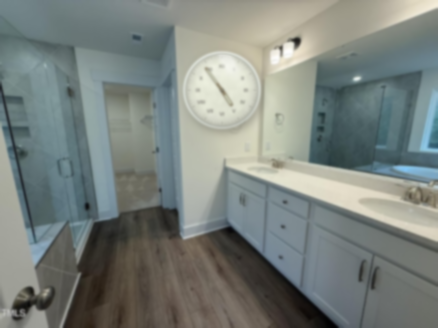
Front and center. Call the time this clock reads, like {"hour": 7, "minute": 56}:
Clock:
{"hour": 4, "minute": 54}
